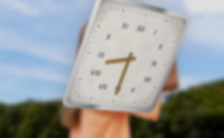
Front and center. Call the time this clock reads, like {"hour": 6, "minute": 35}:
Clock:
{"hour": 8, "minute": 30}
